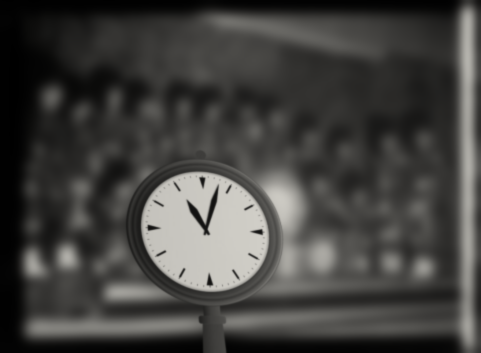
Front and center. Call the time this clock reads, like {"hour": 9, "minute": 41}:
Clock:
{"hour": 11, "minute": 3}
